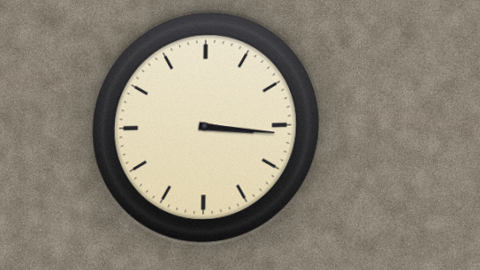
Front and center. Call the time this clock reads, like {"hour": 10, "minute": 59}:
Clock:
{"hour": 3, "minute": 16}
